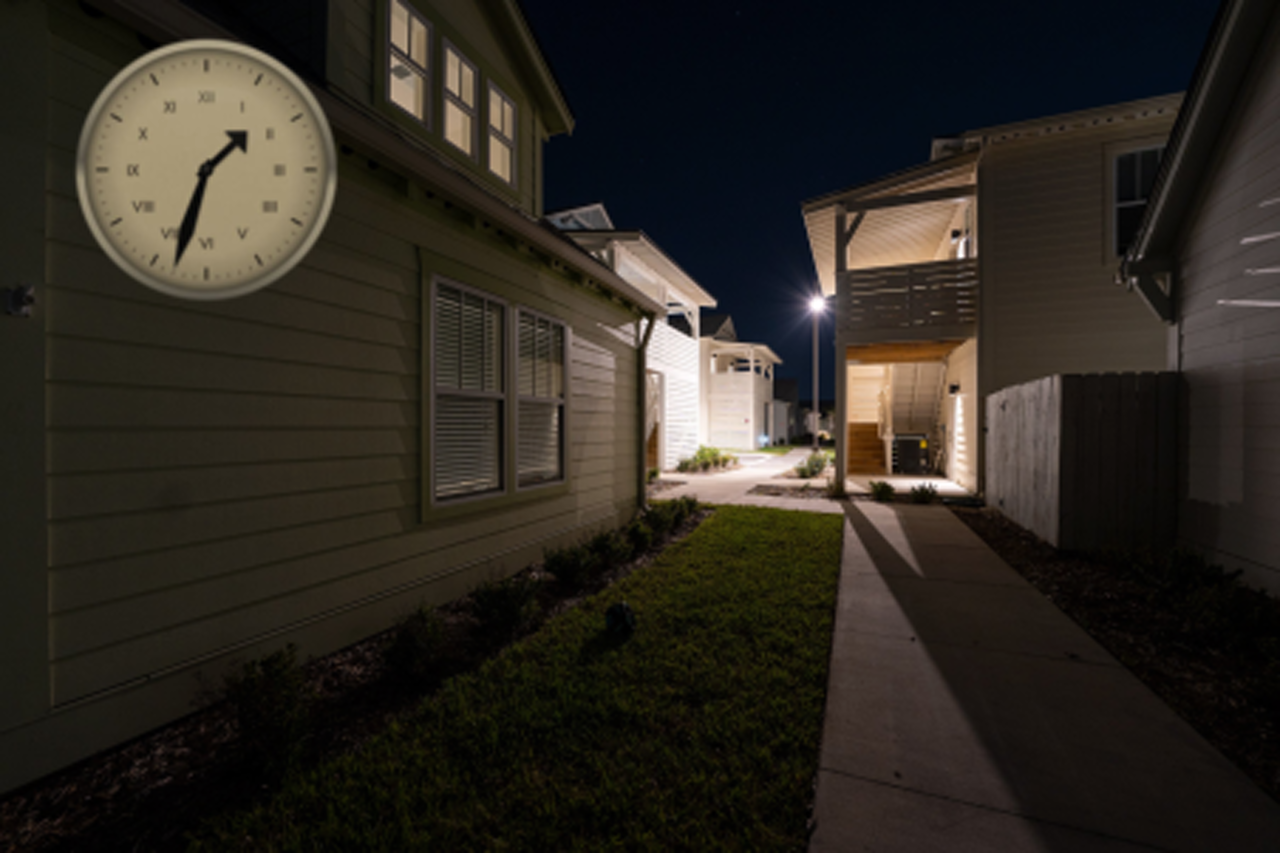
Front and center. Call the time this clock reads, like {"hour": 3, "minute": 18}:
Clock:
{"hour": 1, "minute": 33}
